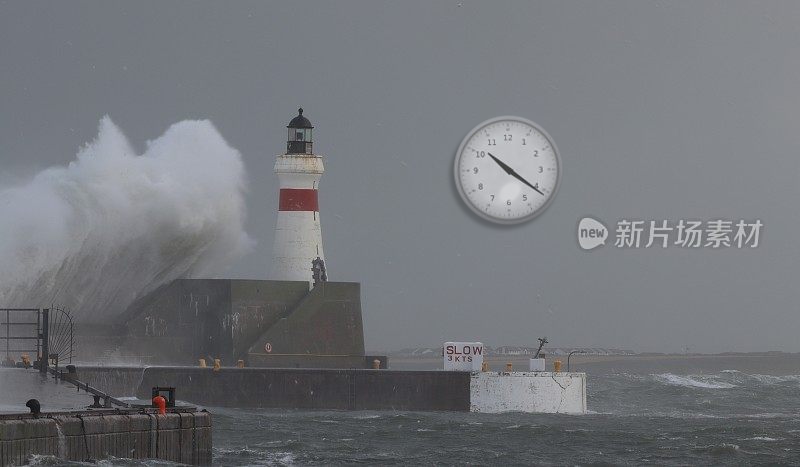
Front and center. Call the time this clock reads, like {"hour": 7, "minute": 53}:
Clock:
{"hour": 10, "minute": 21}
